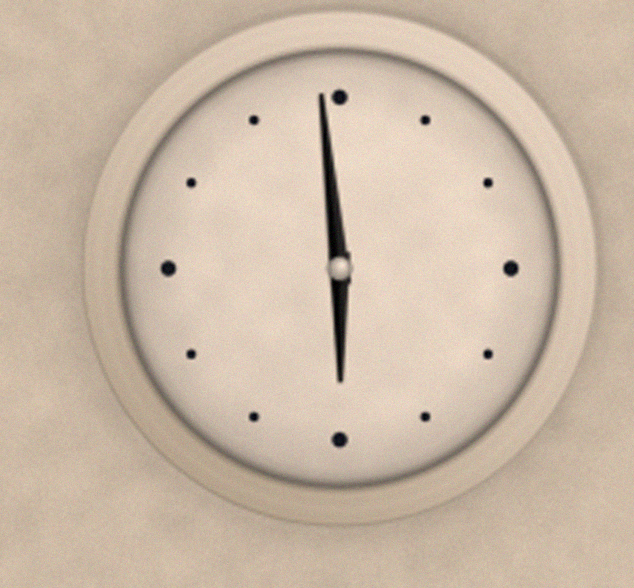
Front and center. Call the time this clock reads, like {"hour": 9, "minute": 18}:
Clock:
{"hour": 5, "minute": 59}
